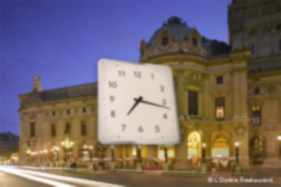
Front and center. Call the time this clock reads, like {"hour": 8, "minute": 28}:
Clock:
{"hour": 7, "minute": 17}
